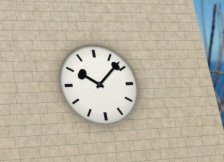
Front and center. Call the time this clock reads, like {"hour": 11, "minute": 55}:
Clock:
{"hour": 10, "minute": 8}
